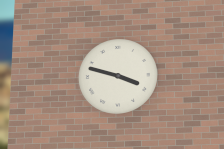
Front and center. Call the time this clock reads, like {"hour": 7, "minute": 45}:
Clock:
{"hour": 3, "minute": 48}
